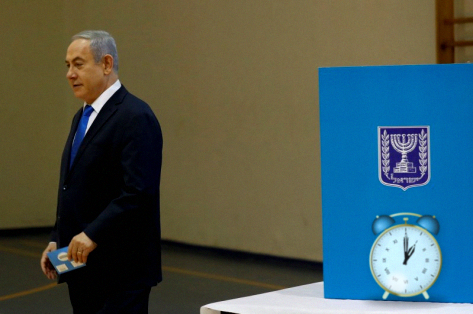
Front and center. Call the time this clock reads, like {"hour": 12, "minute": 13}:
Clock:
{"hour": 1, "minute": 0}
